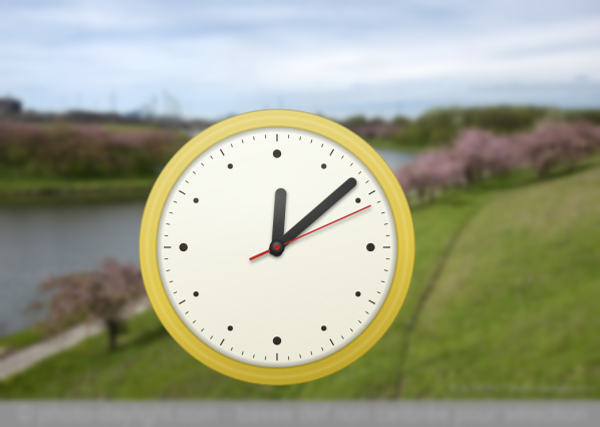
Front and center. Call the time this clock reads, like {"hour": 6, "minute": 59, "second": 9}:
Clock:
{"hour": 12, "minute": 8, "second": 11}
